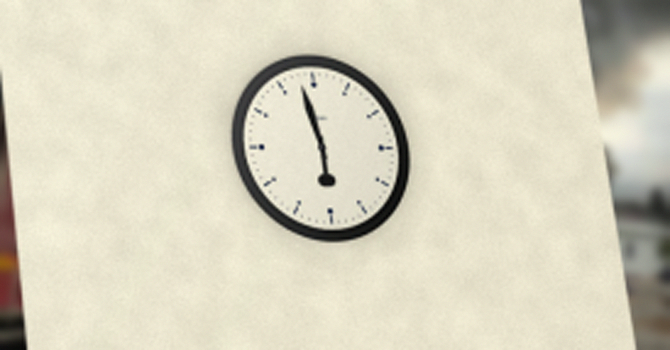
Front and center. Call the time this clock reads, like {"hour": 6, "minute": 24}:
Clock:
{"hour": 5, "minute": 58}
